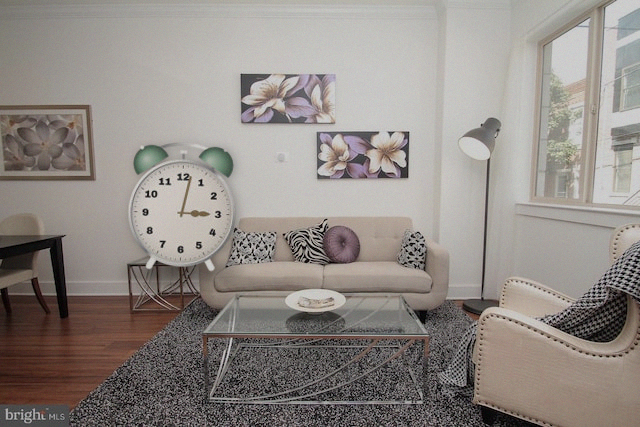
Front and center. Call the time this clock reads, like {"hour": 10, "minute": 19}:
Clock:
{"hour": 3, "minute": 2}
